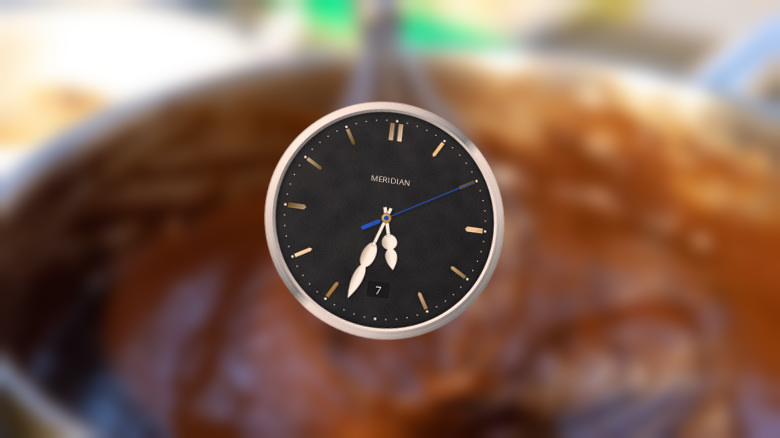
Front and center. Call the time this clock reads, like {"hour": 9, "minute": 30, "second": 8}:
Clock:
{"hour": 5, "minute": 33, "second": 10}
